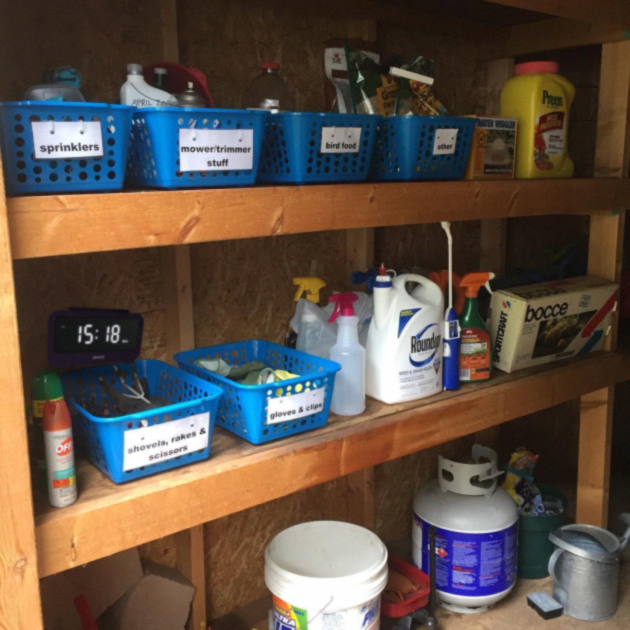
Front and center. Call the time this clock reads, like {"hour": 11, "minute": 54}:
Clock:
{"hour": 15, "minute": 18}
